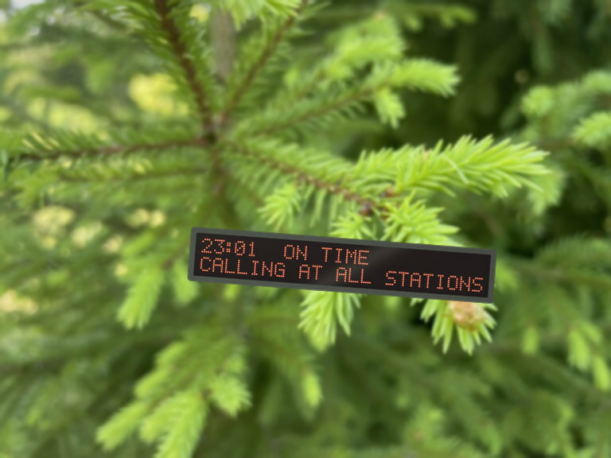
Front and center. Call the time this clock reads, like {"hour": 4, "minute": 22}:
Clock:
{"hour": 23, "minute": 1}
